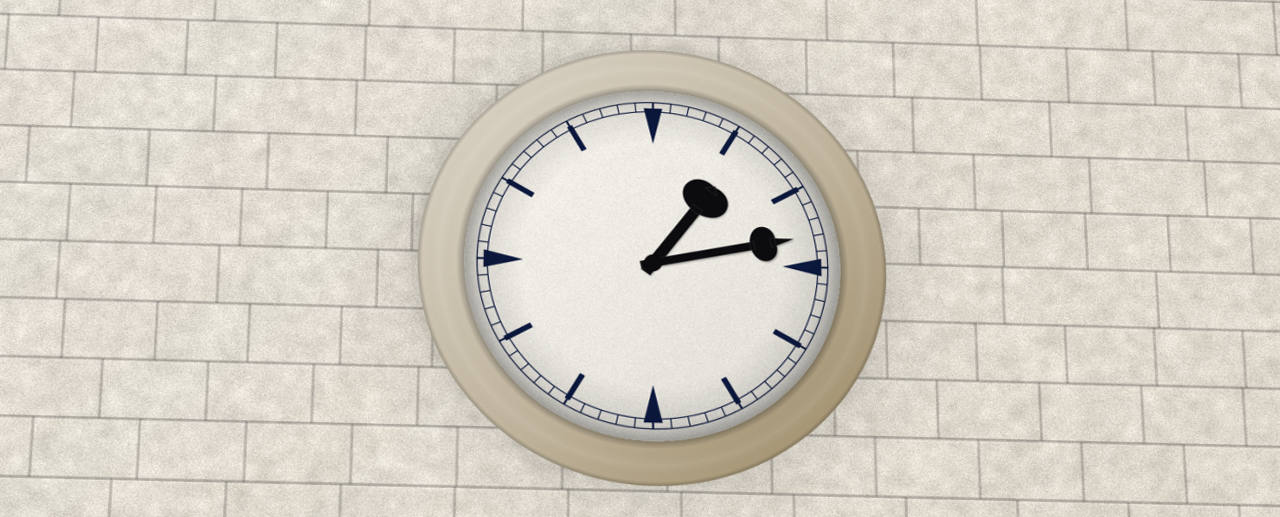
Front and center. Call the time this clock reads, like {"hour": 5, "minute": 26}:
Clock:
{"hour": 1, "minute": 13}
